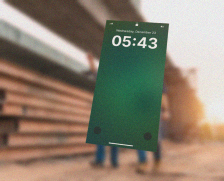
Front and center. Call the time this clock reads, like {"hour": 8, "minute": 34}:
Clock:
{"hour": 5, "minute": 43}
